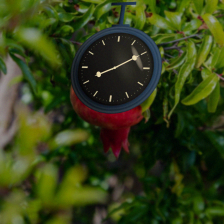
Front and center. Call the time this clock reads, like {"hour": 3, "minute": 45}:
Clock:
{"hour": 8, "minute": 10}
